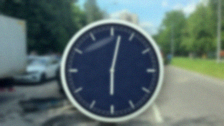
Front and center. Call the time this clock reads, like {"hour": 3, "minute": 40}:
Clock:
{"hour": 6, "minute": 2}
